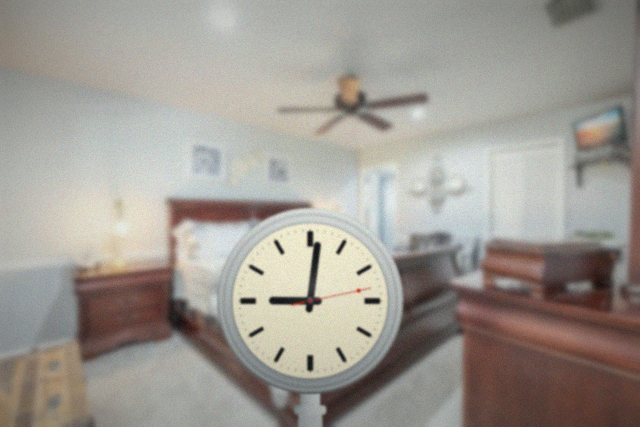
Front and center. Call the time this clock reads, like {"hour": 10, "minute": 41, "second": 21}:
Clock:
{"hour": 9, "minute": 1, "second": 13}
